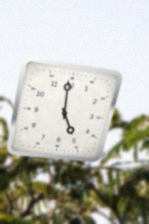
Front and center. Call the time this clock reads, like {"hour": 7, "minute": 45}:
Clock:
{"hour": 4, "minute": 59}
